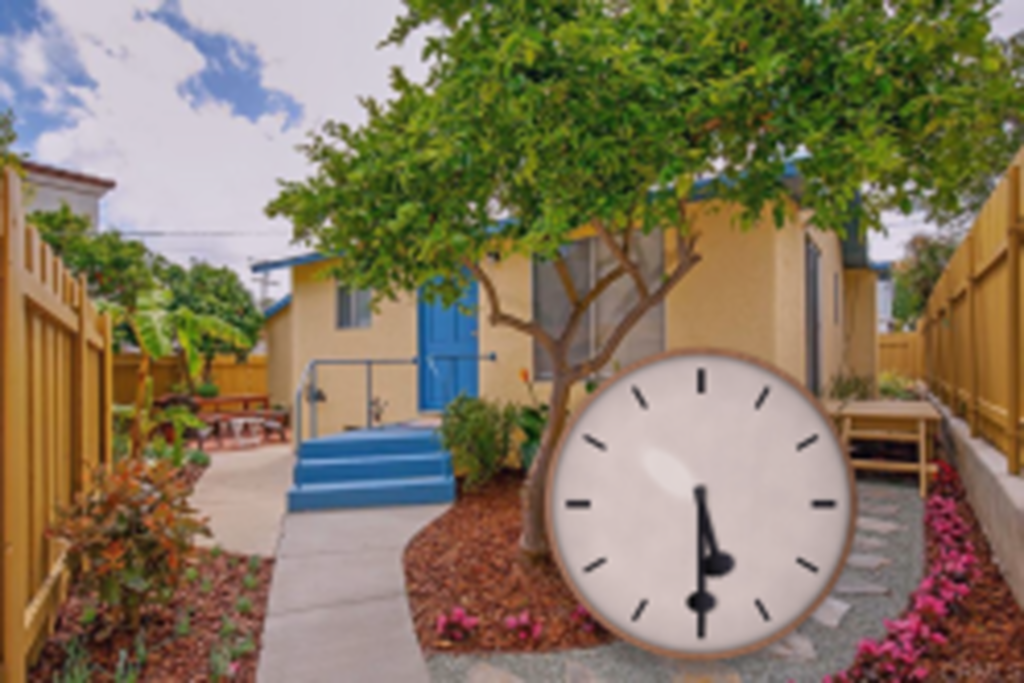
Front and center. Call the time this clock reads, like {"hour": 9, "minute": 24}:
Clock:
{"hour": 5, "minute": 30}
